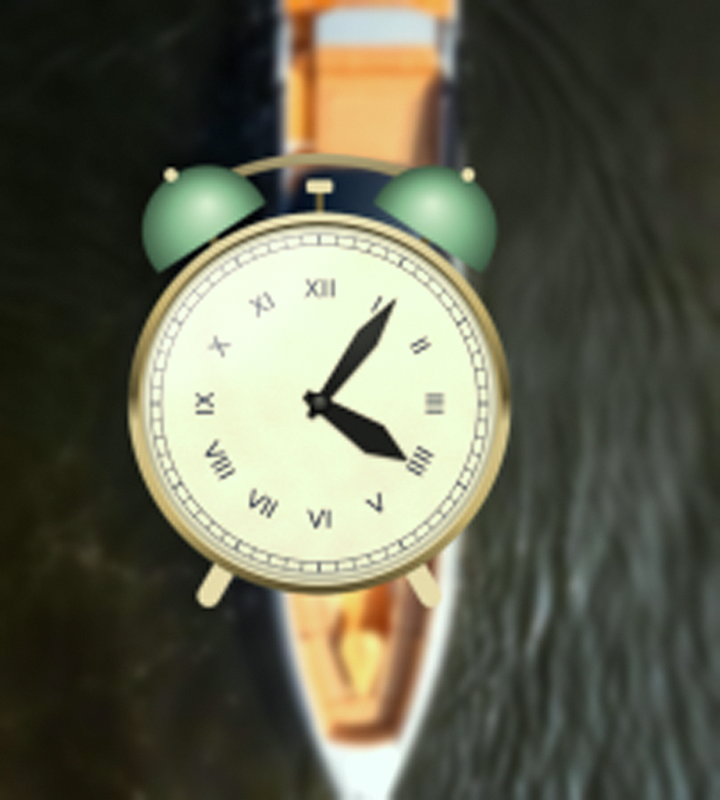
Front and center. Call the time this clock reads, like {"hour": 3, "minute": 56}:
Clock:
{"hour": 4, "minute": 6}
